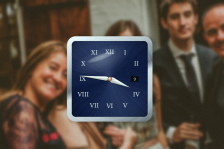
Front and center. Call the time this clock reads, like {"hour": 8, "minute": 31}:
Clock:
{"hour": 3, "minute": 46}
